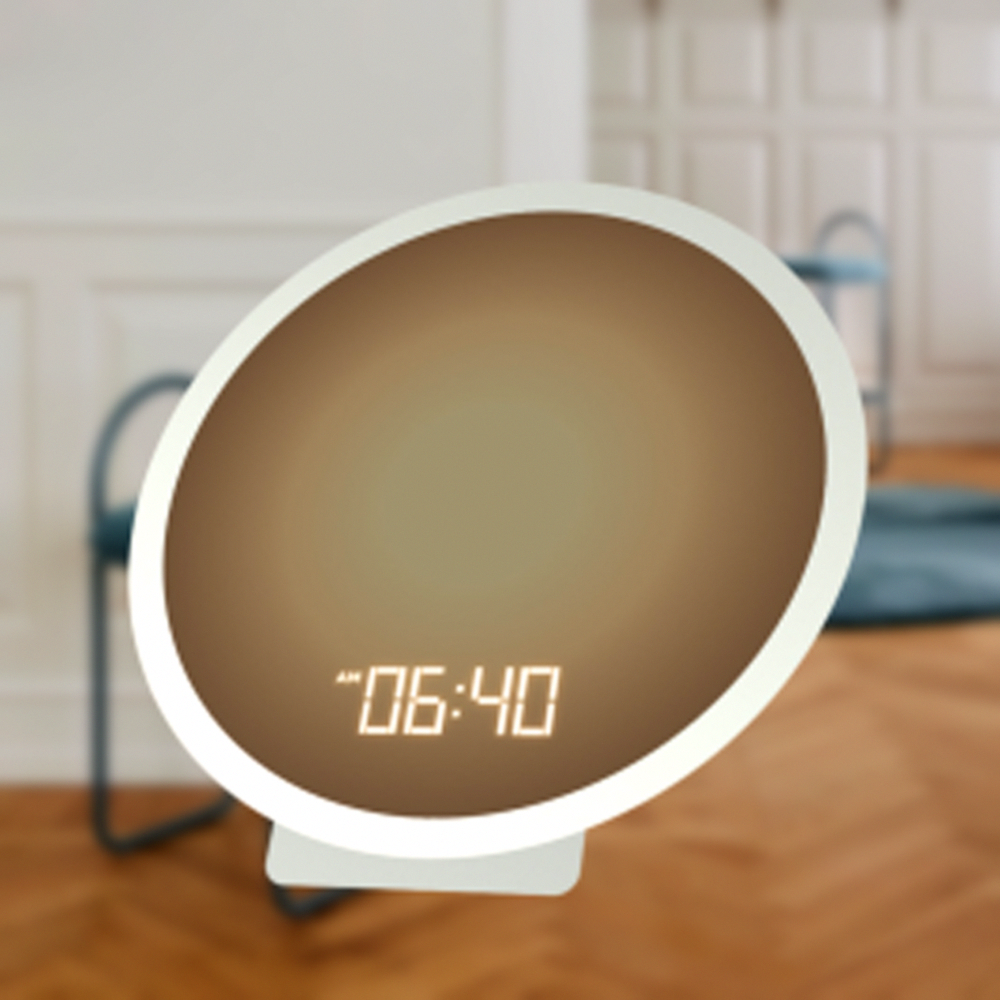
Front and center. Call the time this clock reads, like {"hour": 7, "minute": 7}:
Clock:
{"hour": 6, "minute": 40}
